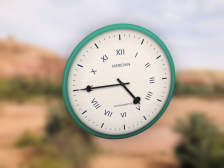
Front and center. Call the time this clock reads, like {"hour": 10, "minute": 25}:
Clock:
{"hour": 4, "minute": 45}
